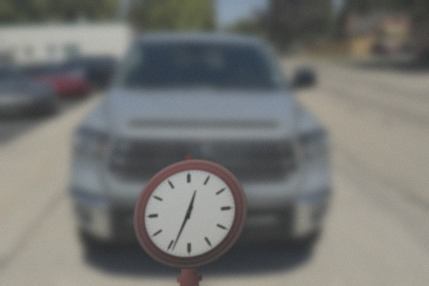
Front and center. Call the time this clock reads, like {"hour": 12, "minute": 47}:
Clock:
{"hour": 12, "minute": 34}
